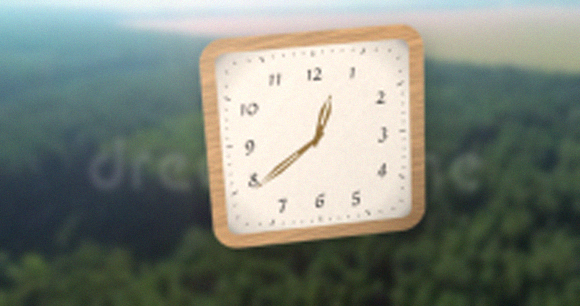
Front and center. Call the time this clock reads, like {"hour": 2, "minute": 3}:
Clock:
{"hour": 12, "minute": 39}
